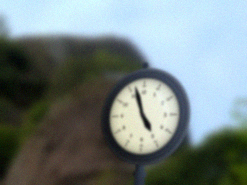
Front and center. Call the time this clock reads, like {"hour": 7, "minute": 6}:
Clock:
{"hour": 4, "minute": 57}
